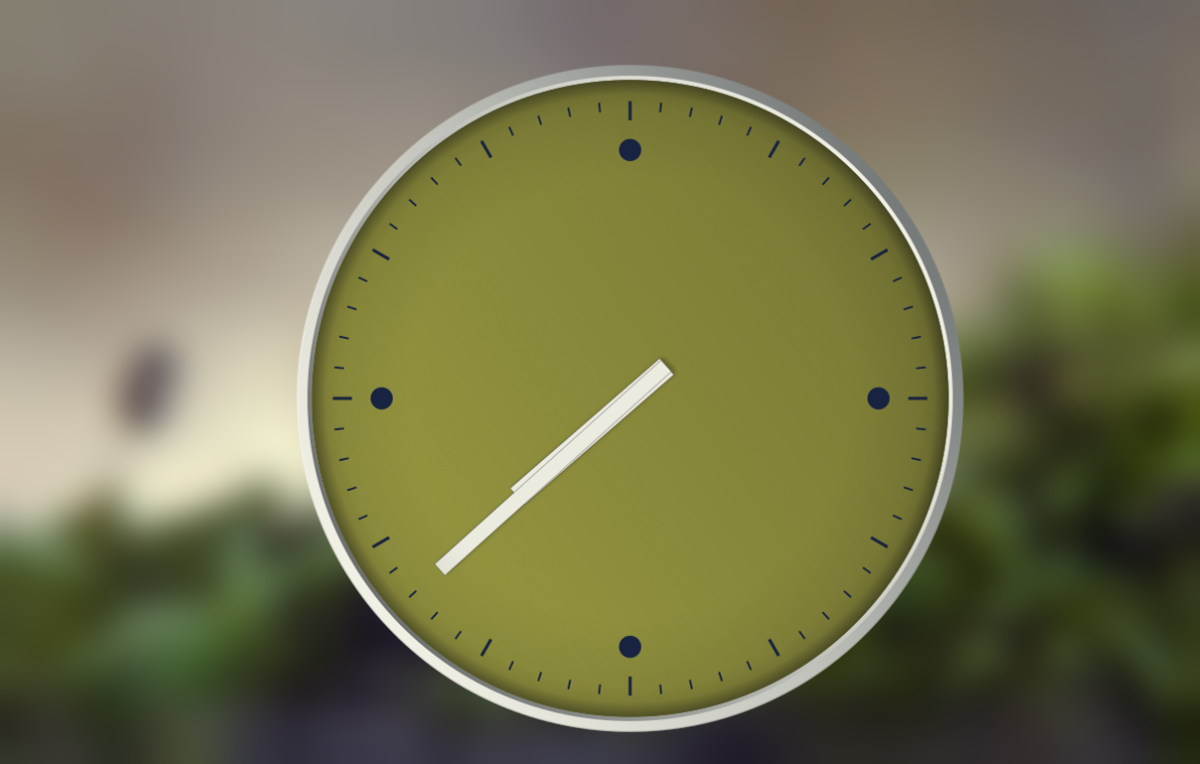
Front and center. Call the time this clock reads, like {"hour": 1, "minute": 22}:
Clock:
{"hour": 7, "minute": 38}
